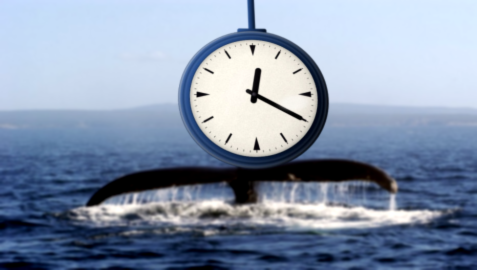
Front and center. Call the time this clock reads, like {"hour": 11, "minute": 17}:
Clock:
{"hour": 12, "minute": 20}
